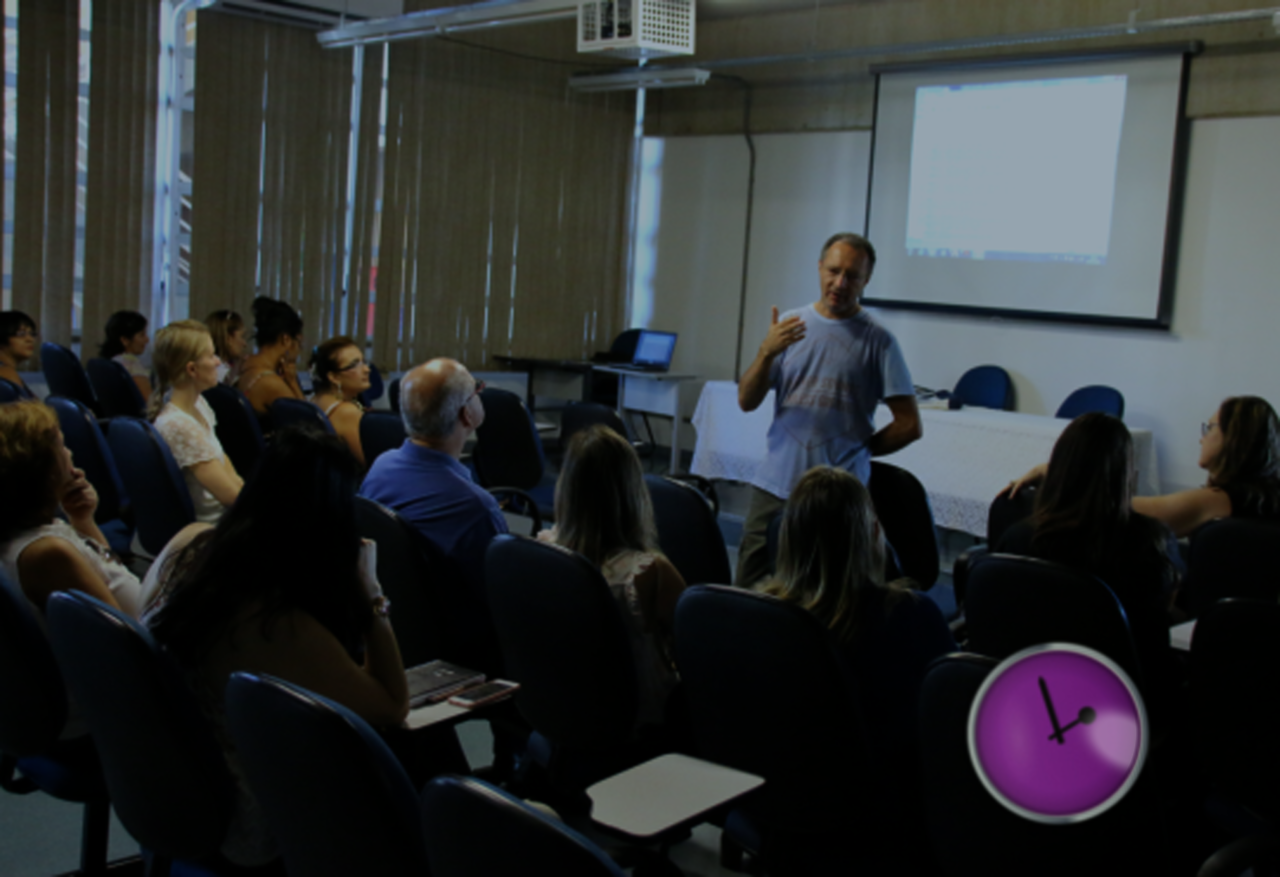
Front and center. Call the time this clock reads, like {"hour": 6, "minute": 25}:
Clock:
{"hour": 1, "minute": 57}
